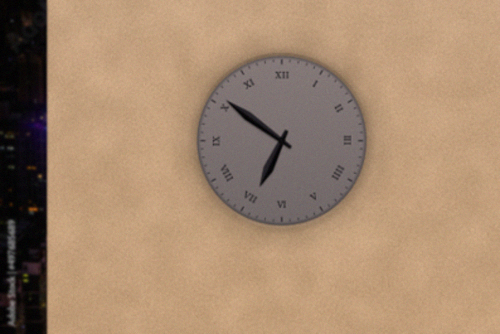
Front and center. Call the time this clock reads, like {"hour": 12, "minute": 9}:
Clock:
{"hour": 6, "minute": 51}
